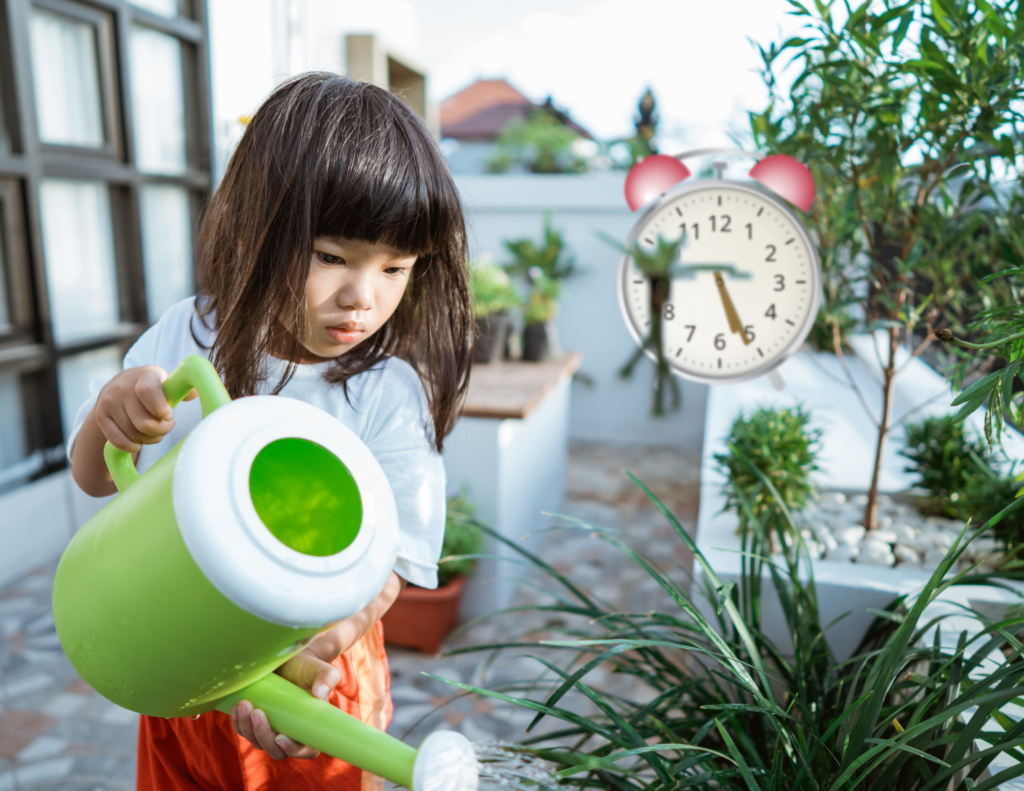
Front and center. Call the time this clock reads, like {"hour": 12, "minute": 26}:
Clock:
{"hour": 5, "minute": 26}
